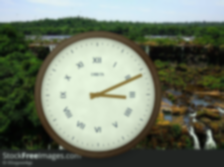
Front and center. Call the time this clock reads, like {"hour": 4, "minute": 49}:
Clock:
{"hour": 3, "minute": 11}
